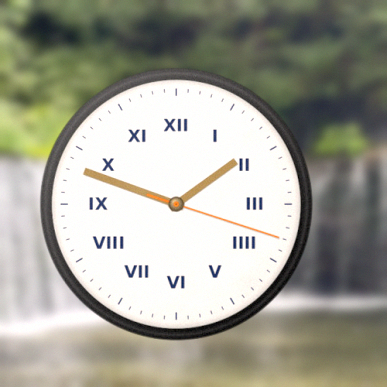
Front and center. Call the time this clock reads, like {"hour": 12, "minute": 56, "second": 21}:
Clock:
{"hour": 1, "minute": 48, "second": 18}
